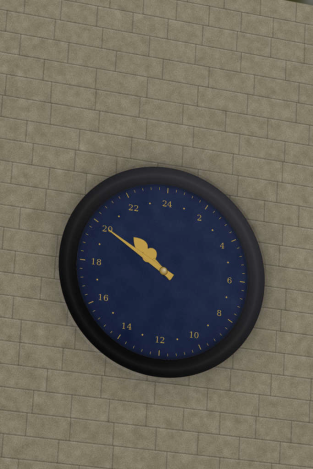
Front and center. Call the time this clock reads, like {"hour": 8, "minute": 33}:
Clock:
{"hour": 20, "minute": 50}
